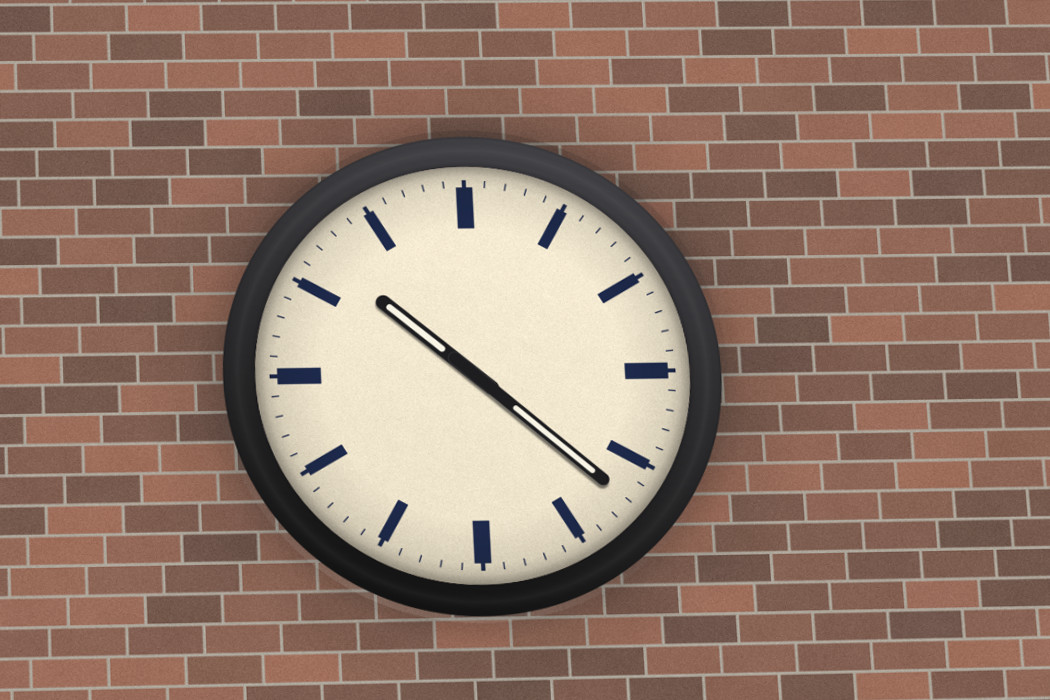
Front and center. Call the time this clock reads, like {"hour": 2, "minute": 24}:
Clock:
{"hour": 10, "minute": 22}
